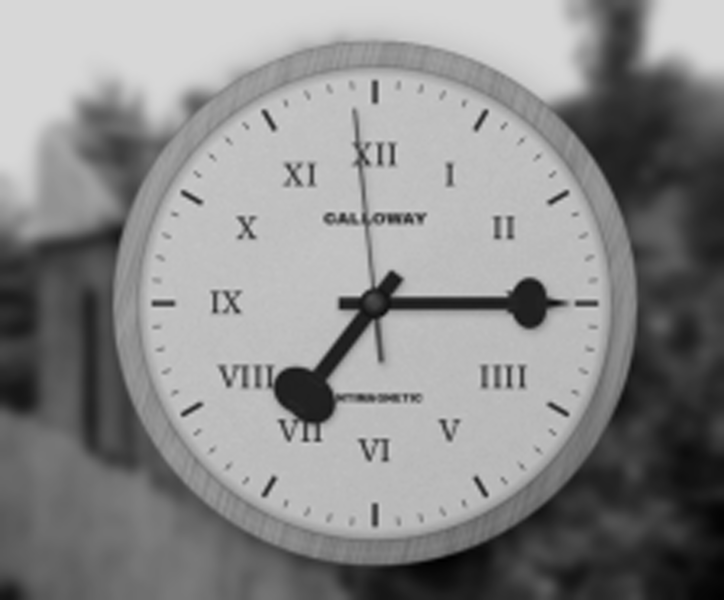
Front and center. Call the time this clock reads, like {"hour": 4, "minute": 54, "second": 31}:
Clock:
{"hour": 7, "minute": 14, "second": 59}
